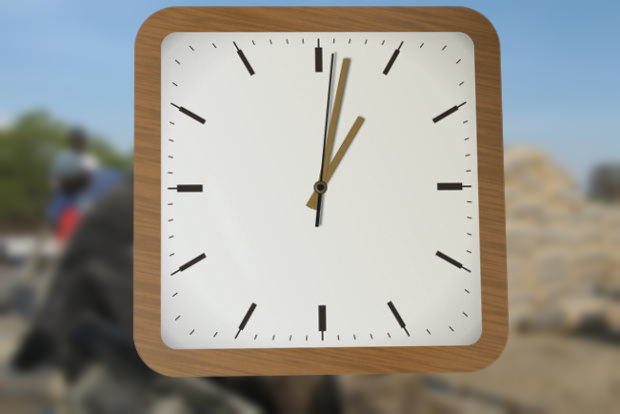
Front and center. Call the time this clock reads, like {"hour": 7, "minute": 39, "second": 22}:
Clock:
{"hour": 1, "minute": 2, "second": 1}
